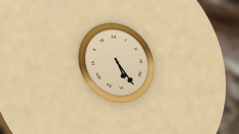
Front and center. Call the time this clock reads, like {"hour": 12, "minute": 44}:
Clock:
{"hour": 5, "minute": 25}
